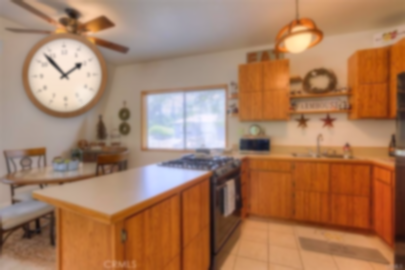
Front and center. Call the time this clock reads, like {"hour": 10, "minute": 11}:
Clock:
{"hour": 1, "minute": 53}
